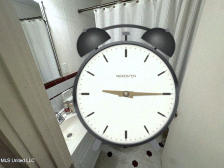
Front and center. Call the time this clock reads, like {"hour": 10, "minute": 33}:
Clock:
{"hour": 9, "minute": 15}
